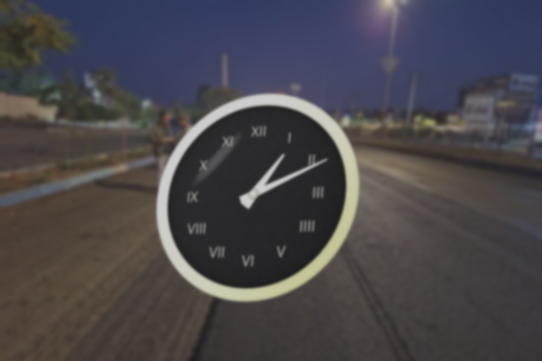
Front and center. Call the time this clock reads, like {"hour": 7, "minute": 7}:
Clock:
{"hour": 1, "minute": 11}
